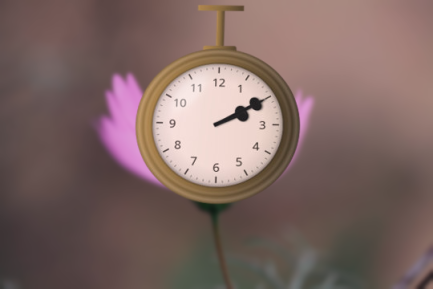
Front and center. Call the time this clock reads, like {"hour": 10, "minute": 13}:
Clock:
{"hour": 2, "minute": 10}
